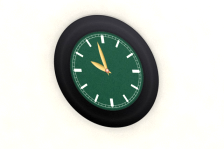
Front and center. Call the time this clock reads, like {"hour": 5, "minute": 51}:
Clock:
{"hour": 9, "minute": 58}
